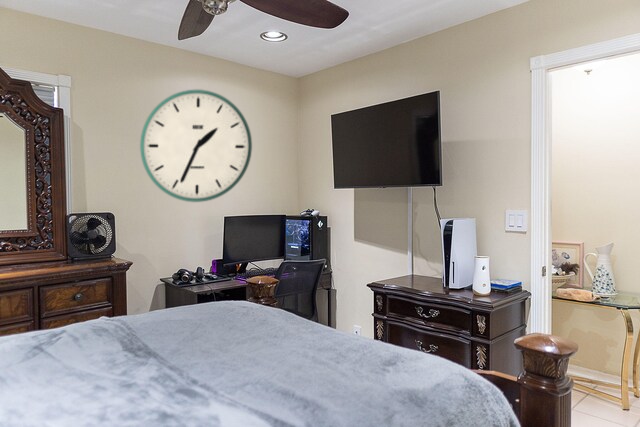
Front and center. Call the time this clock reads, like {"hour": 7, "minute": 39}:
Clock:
{"hour": 1, "minute": 34}
